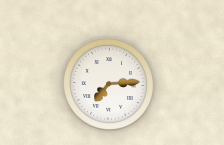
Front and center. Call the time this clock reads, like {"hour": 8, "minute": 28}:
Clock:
{"hour": 7, "minute": 14}
